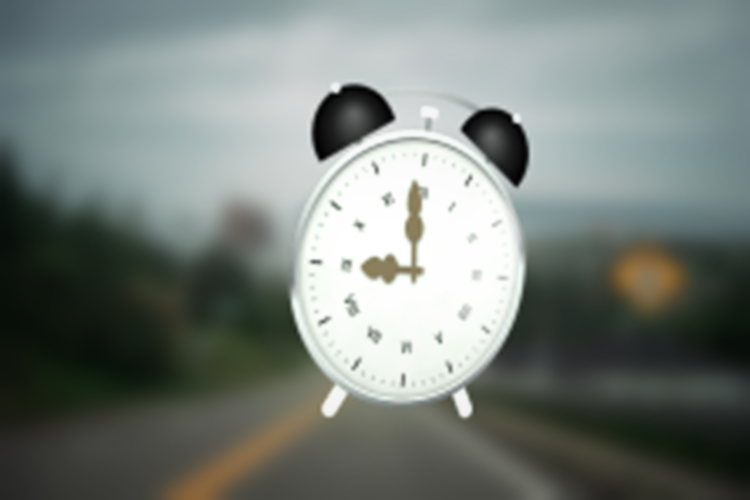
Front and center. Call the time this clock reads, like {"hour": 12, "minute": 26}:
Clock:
{"hour": 8, "minute": 59}
